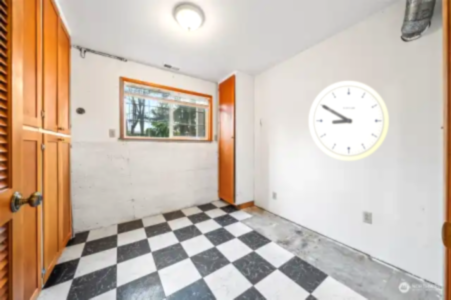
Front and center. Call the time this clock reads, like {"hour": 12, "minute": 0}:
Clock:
{"hour": 8, "minute": 50}
